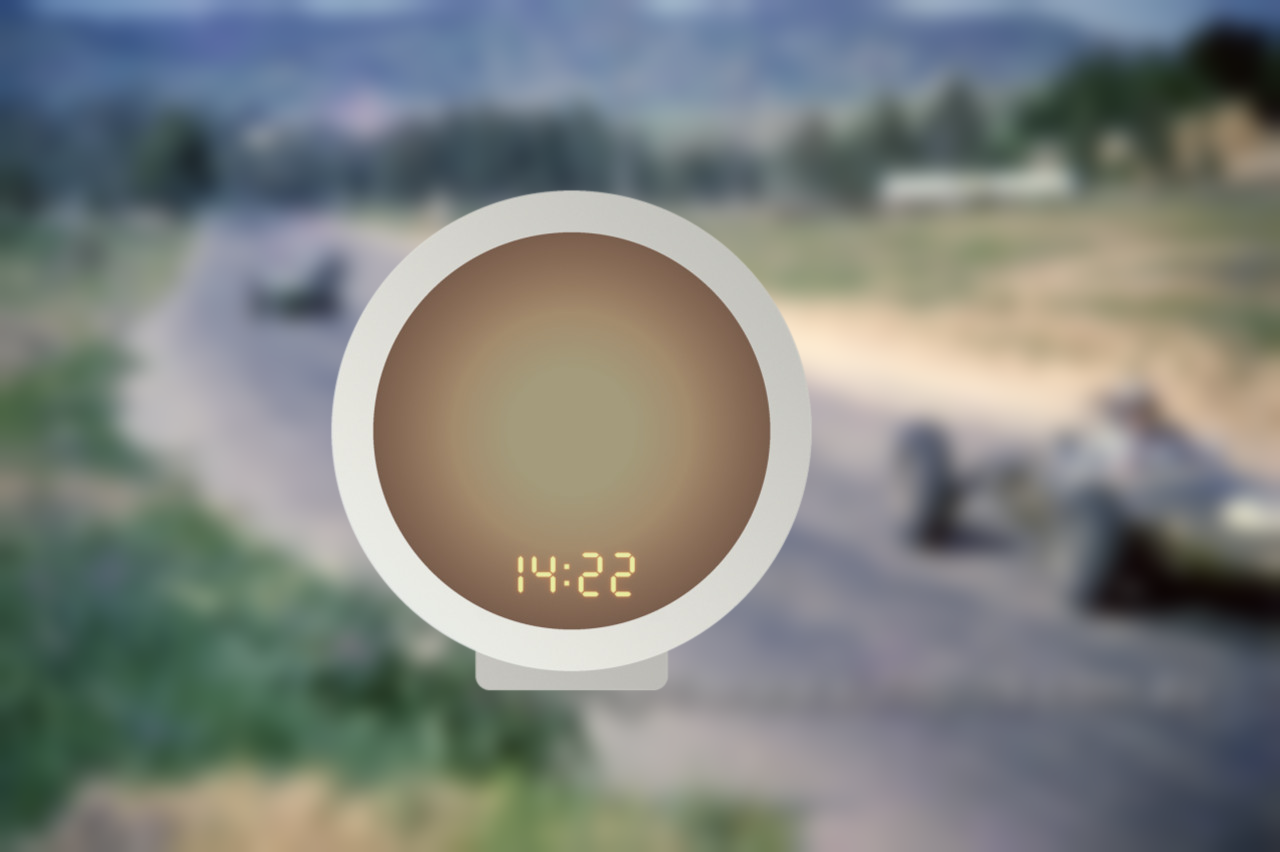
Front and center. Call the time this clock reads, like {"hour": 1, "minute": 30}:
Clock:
{"hour": 14, "minute": 22}
